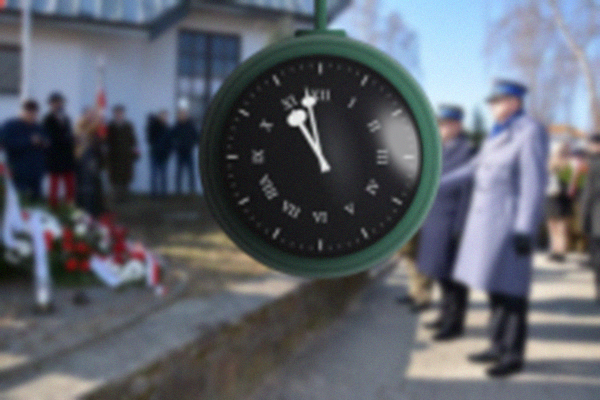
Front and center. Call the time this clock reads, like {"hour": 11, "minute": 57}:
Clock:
{"hour": 10, "minute": 58}
